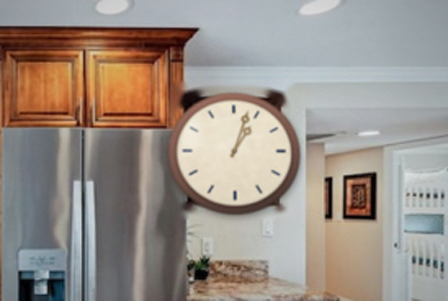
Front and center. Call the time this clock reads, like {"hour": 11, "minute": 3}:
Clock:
{"hour": 1, "minute": 3}
